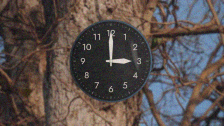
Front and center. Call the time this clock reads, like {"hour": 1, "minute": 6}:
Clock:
{"hour": 3, "minute": 0}
